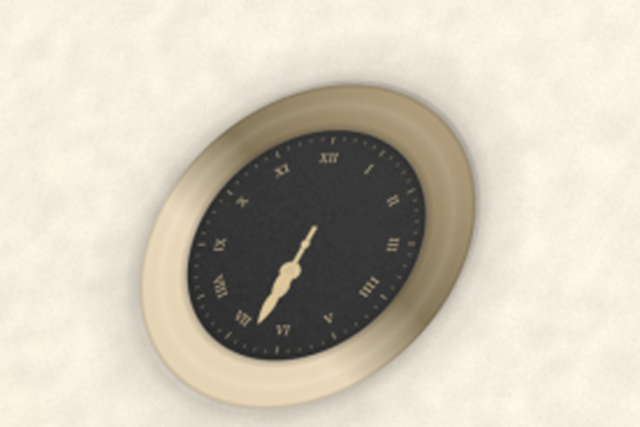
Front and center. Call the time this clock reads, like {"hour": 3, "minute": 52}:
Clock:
{"hour": 6, "minute": 33}
